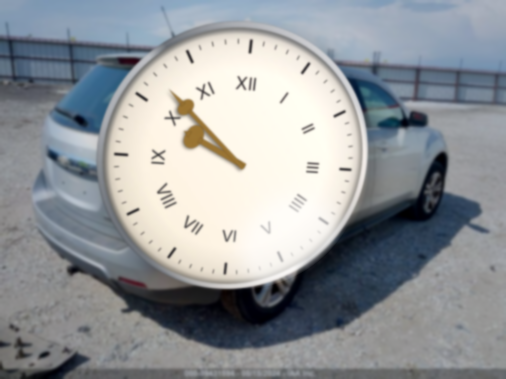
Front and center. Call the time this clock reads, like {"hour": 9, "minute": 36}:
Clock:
{"hour": 9, "minute": 52}
